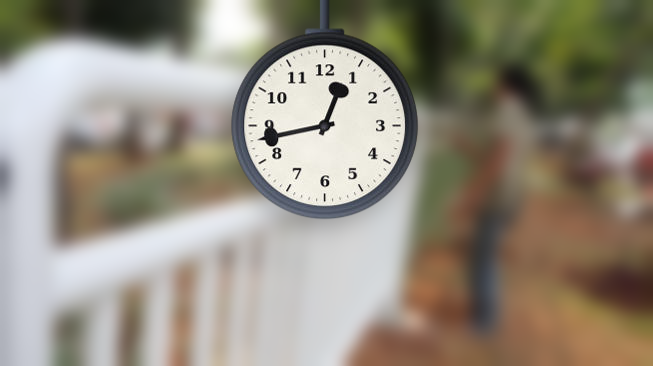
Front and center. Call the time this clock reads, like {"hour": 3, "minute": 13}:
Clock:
{"hour": 12, "minute": 43}
